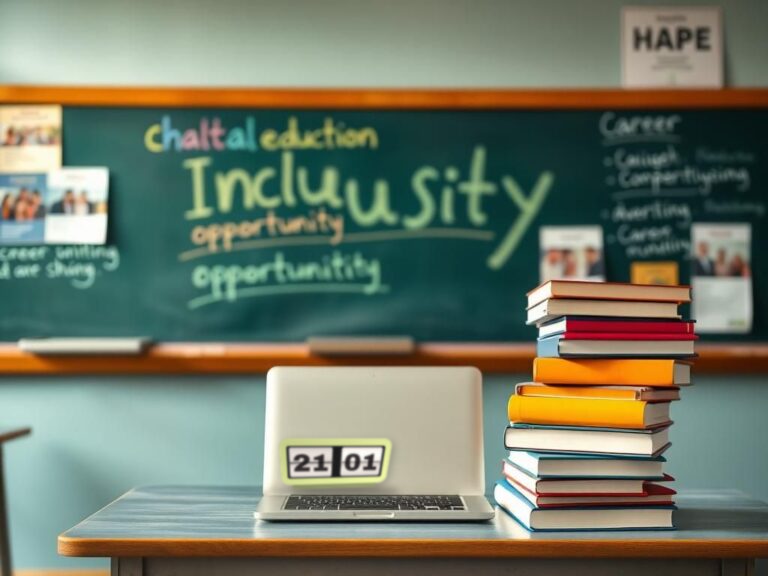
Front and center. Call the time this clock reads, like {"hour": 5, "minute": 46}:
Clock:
{"hour": 21, "minute": 1}
